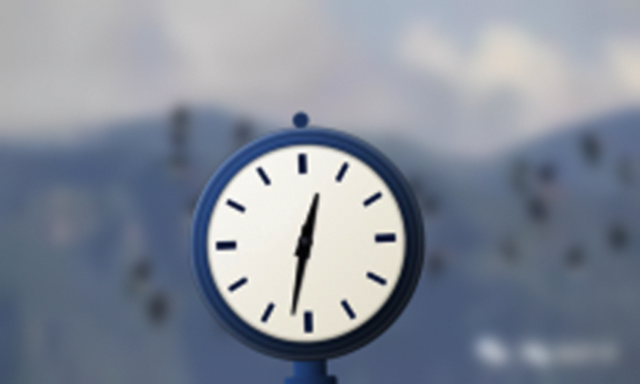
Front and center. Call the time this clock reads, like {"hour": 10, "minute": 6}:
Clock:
{"hour": 12, "minute": 32}
